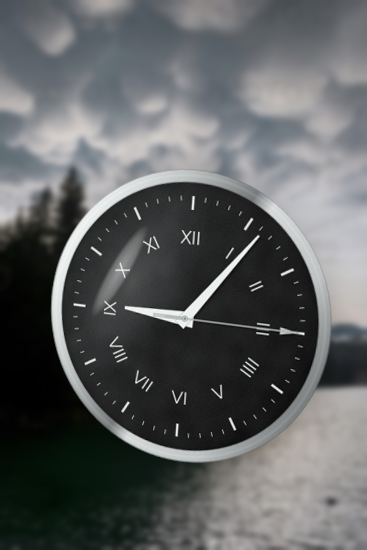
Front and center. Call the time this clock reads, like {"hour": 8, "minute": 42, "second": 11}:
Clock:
{"hour": 9, "minute": 6, "second": 15}
